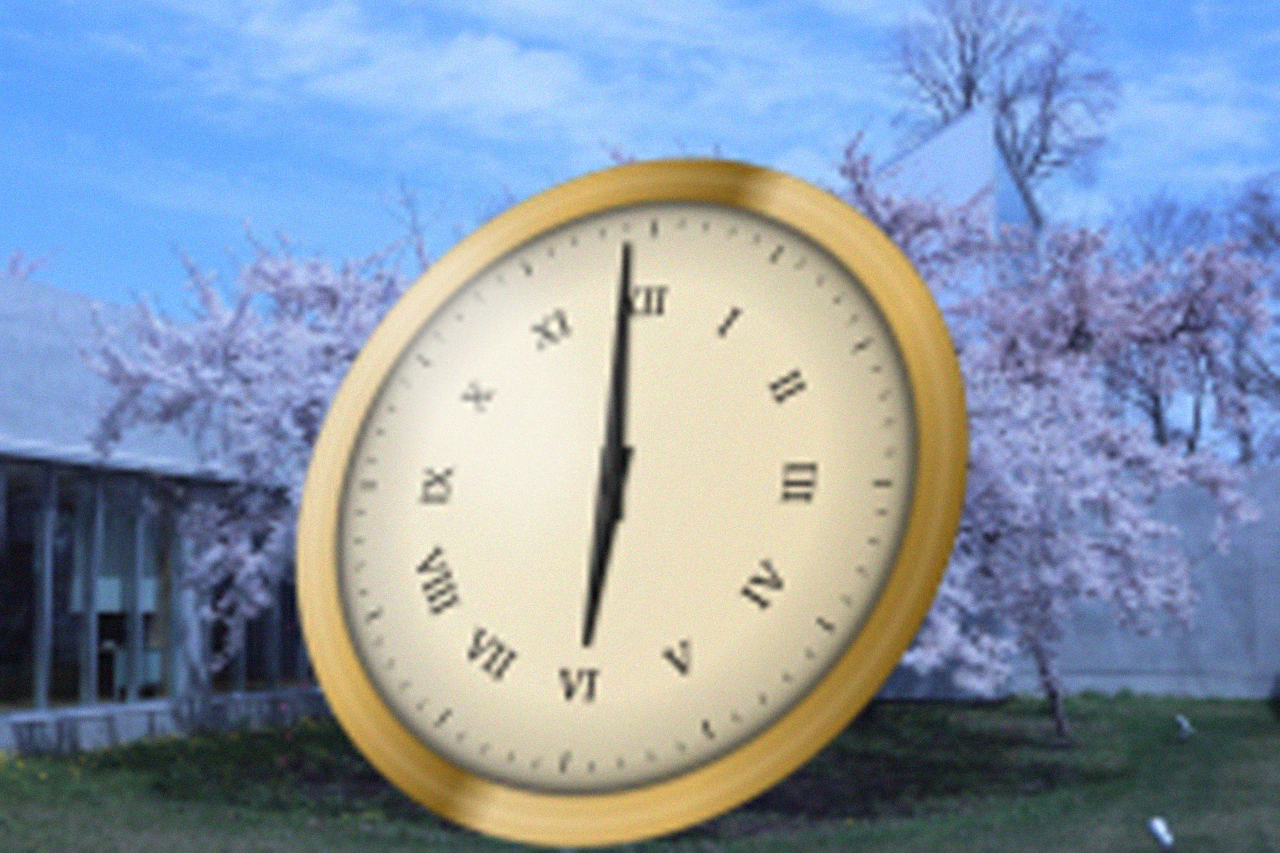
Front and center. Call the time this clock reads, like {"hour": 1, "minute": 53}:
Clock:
{"hour": 5, "minute": 59}
